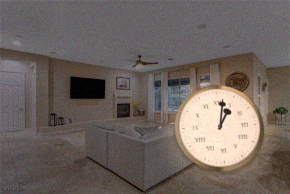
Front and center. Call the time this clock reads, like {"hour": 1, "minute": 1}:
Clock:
{"hour": 1, "minute": 2}
